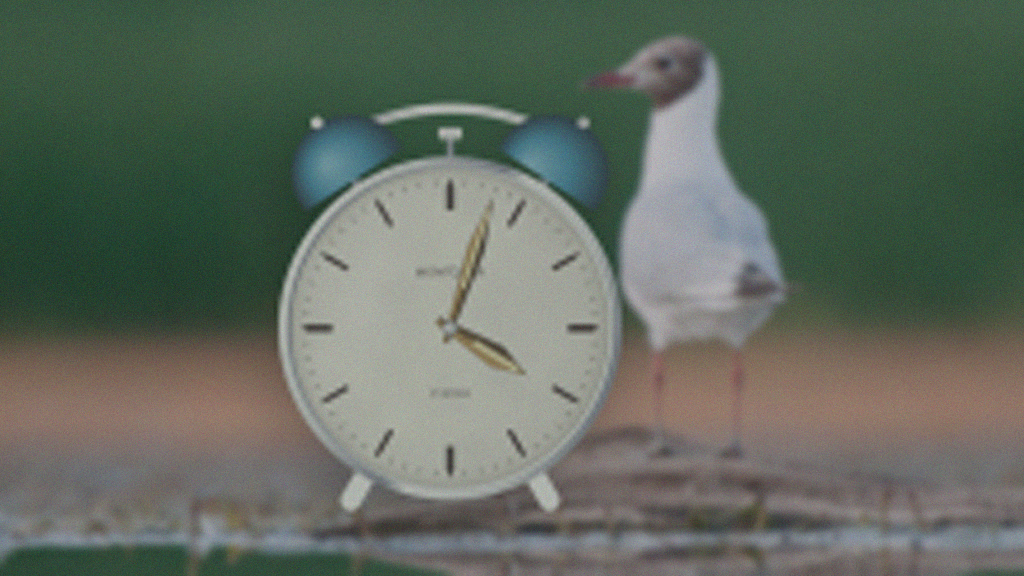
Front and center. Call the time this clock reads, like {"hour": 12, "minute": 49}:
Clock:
{"hour": 4, "minute": 3}
